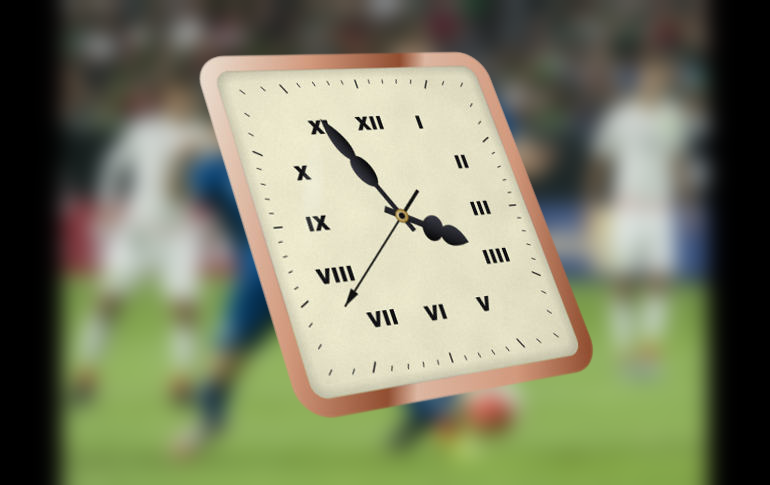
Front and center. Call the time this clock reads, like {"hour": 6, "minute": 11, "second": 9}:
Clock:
{"hour": 3, "minute": 55, "second": 38}
